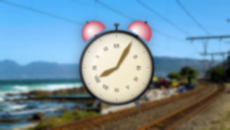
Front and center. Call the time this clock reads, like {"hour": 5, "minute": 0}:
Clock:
{"hour": 8, "minute": 5}
